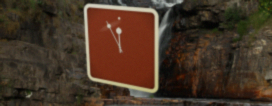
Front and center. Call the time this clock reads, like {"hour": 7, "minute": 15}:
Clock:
{"hour": 11, "minute": 55}
